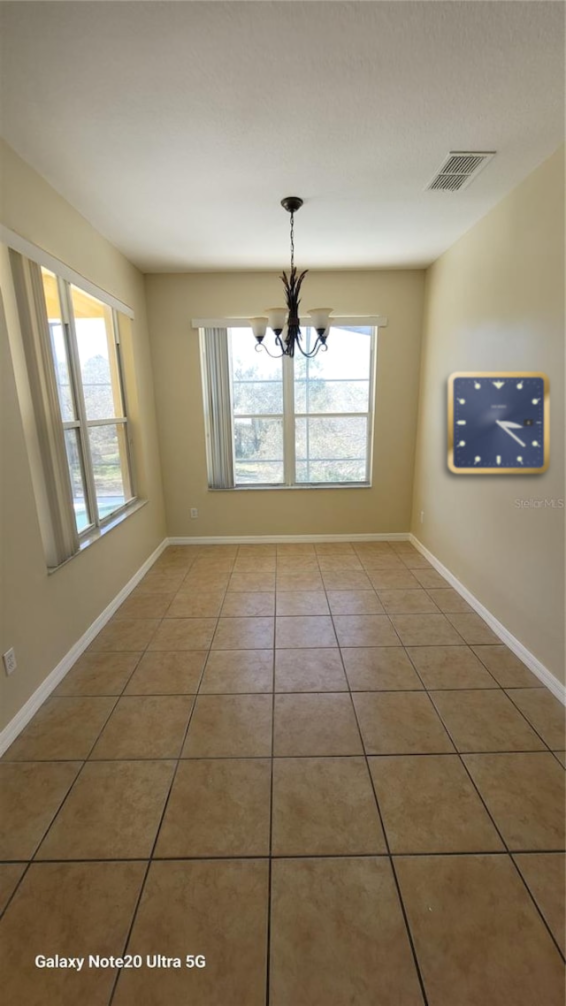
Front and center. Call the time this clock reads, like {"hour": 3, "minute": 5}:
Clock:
{"hour": 3, "minute": 22}
